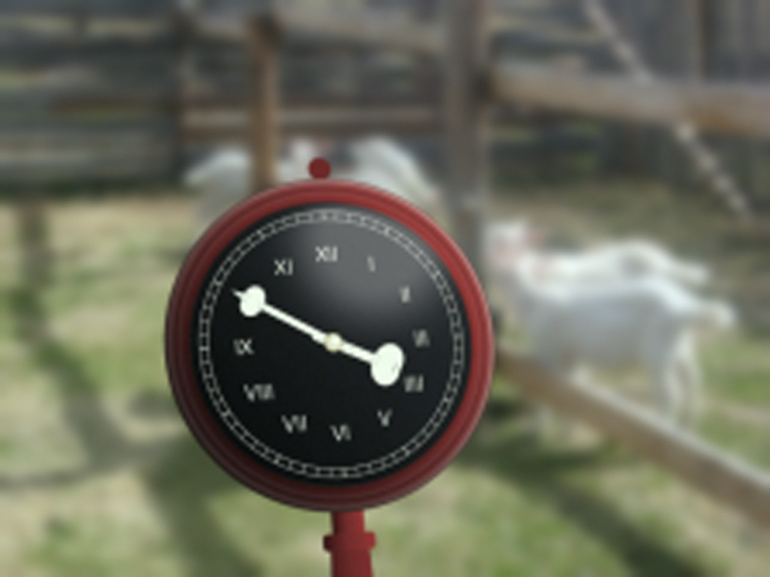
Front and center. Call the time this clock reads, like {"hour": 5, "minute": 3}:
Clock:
{"hour": 3, "minute": 50}
